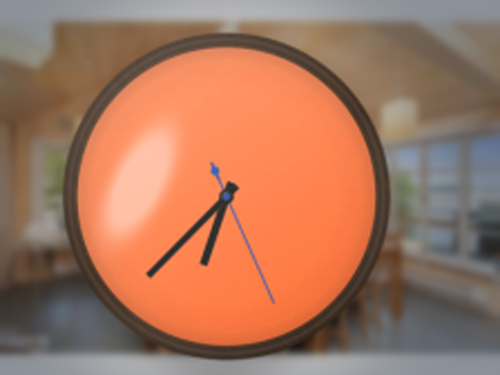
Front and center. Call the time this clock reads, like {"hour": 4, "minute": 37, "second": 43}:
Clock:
{"hour": 6, "minute": 37, "second": 26}
